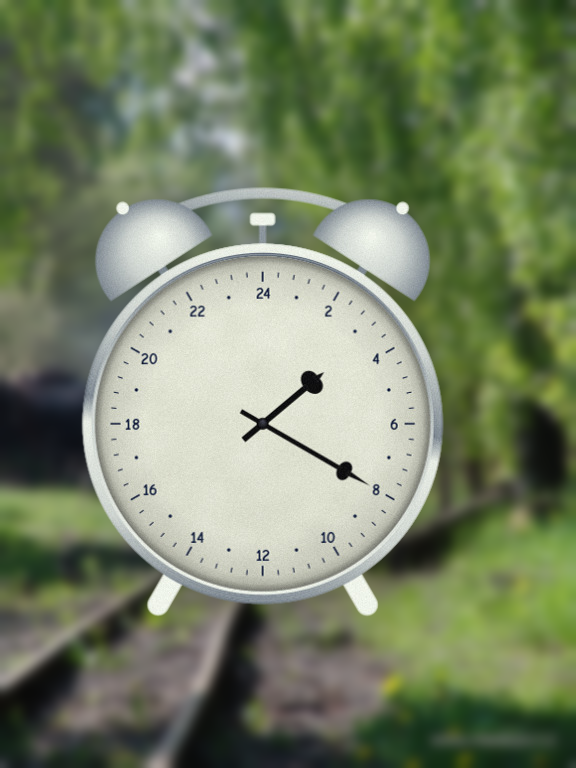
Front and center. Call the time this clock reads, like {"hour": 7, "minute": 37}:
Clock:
{"hour": 3, "minute": 20}
